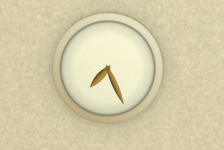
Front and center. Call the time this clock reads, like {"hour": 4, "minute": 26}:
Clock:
{"hour": 7, "minute": 26}
